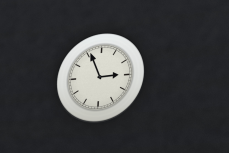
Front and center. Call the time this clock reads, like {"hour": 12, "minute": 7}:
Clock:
{"hour": 2, "minute": 56}
